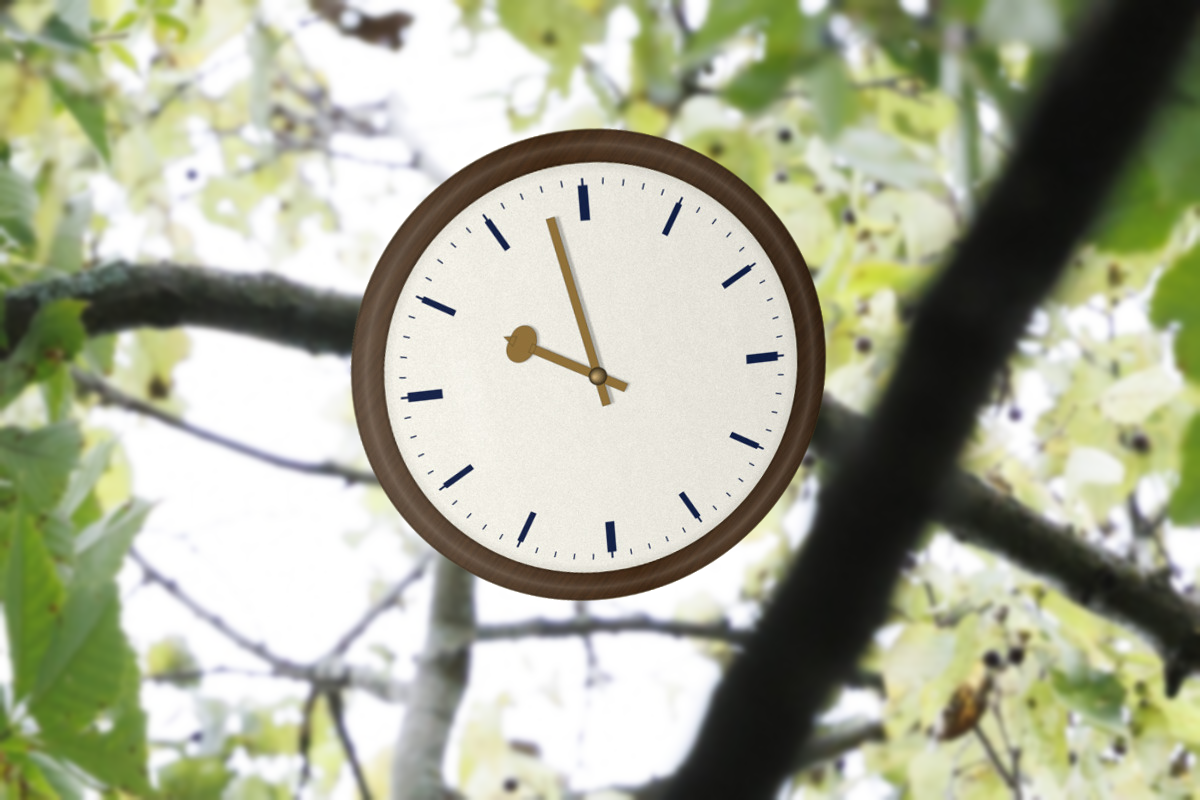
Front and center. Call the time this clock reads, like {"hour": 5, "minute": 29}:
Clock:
{"hour": 9, "minute": 58}
